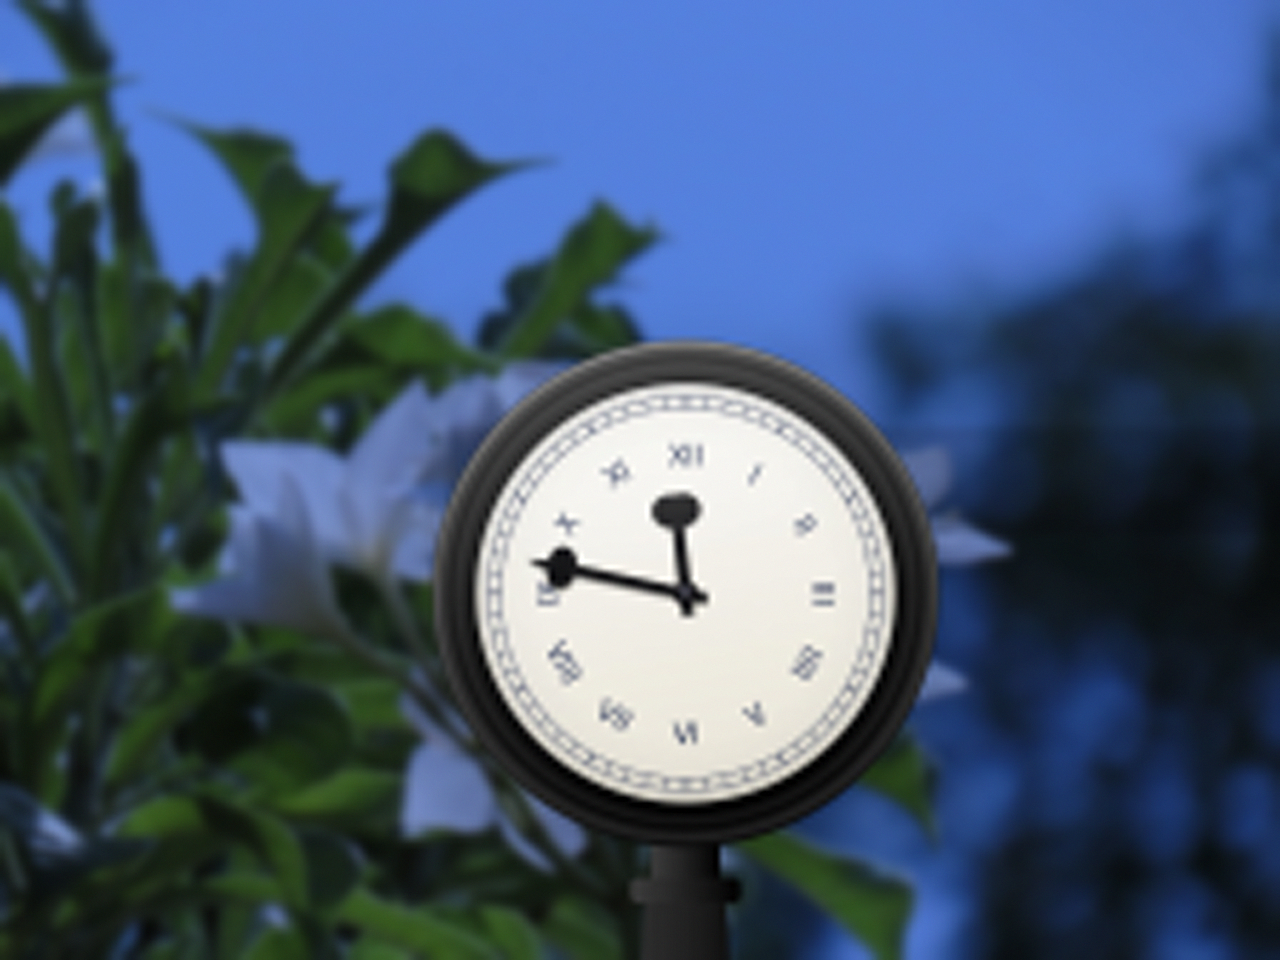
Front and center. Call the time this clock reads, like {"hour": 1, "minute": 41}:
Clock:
{"hour": 11, "minute": 47}
